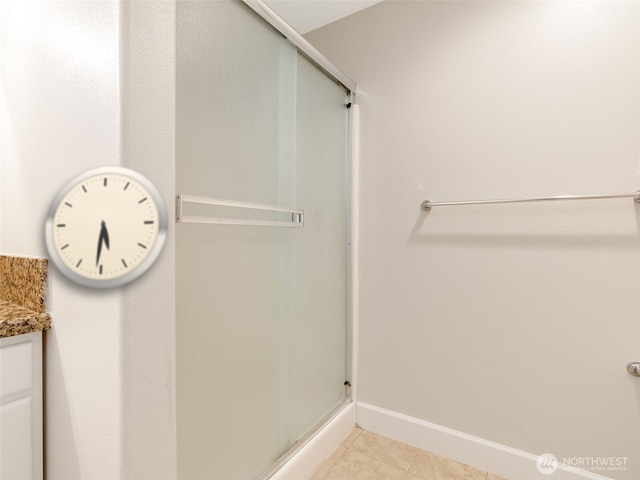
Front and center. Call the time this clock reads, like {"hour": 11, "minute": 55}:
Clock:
{"hour": 5, "minute": 31}
